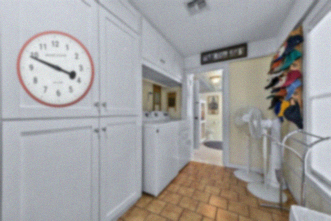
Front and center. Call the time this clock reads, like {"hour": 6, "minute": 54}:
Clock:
{"hour": 3, "minute": 49}
